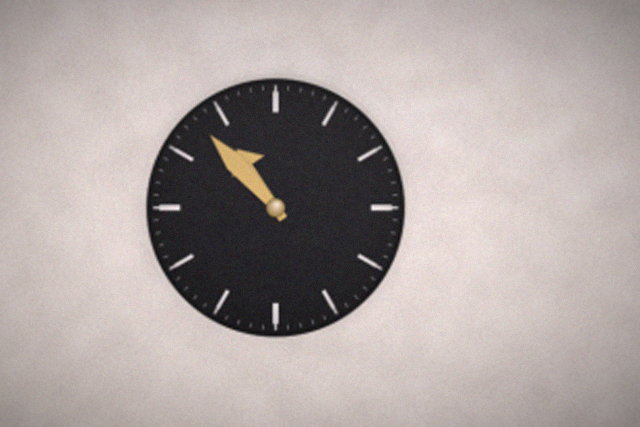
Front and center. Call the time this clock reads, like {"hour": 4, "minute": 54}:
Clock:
{"hour": 10, "minute": 53}
